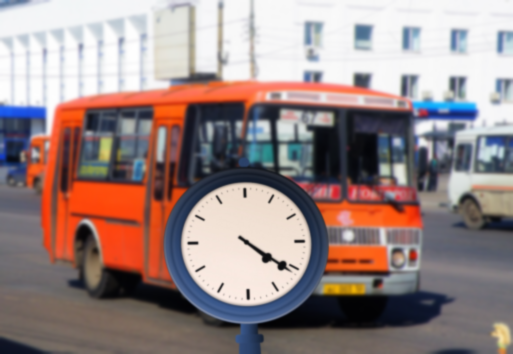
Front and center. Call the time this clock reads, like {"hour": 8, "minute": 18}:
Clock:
{"hour": 4, "minute": 21}
